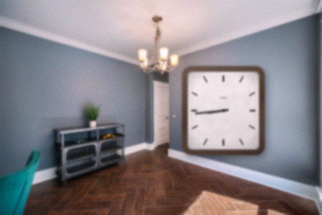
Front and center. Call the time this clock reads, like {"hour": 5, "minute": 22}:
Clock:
{"hour": 8, "minute": 44}
